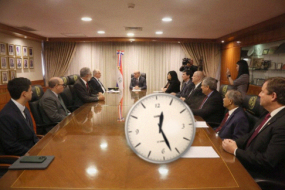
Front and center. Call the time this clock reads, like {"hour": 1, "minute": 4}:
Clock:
{"hour": 12, "minute": 27}
